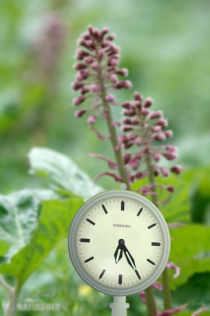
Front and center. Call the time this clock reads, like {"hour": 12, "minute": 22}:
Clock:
{"hour": 6, "minute": 25}
